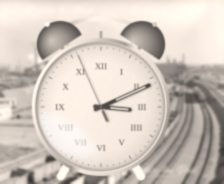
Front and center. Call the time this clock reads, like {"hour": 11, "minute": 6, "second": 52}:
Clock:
{"hour": 3, "minute": 10, "second": 56}
